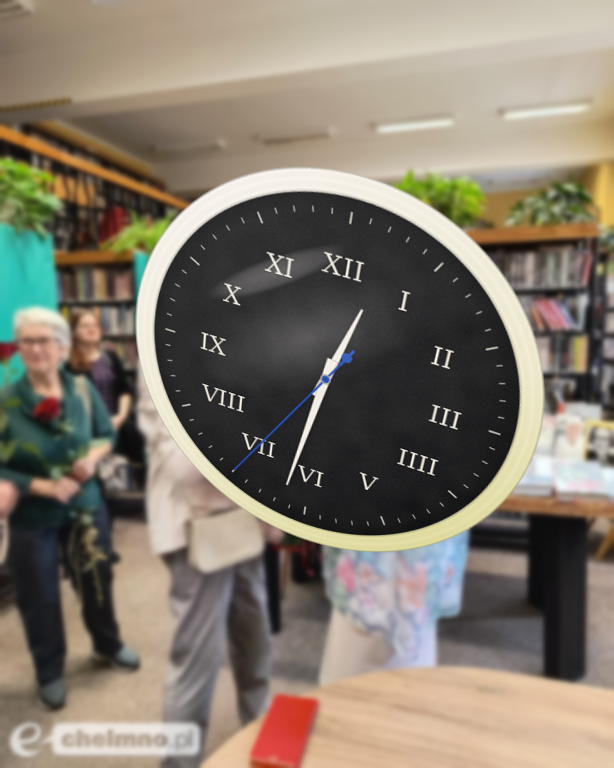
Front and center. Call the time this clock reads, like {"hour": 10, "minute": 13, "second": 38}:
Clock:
{"hour": 12, "minute": 31, "second": 35}
